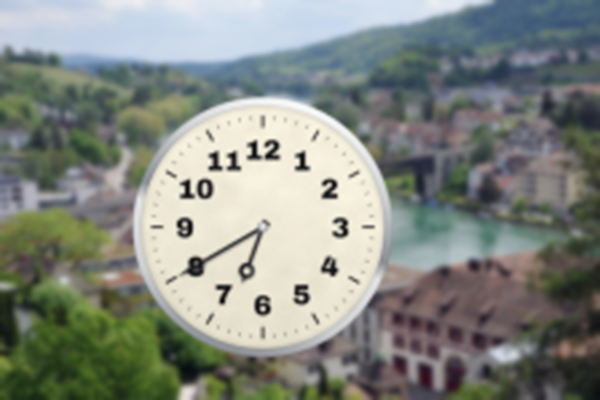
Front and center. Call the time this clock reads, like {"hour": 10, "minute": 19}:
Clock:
{"hour": 6, "minute": 40}
